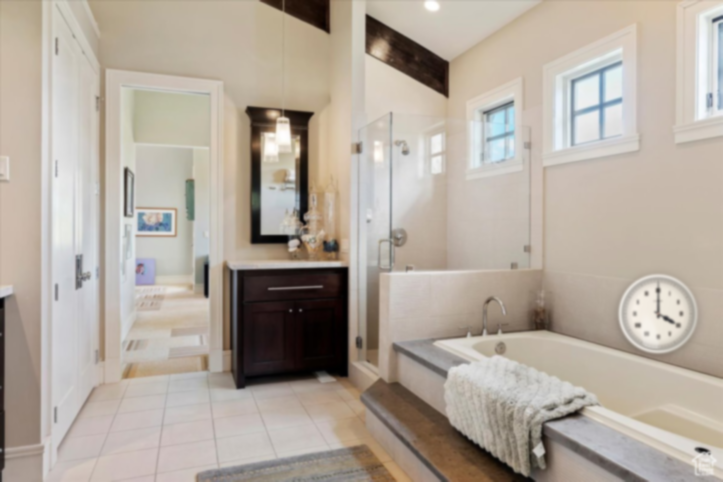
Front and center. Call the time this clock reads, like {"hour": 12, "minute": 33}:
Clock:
{"hour": 4, "minute": 0}
